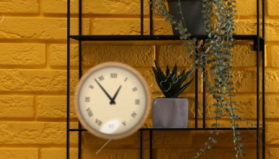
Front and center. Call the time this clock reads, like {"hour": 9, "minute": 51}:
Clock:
{"hour": 12, "minute": 53}
